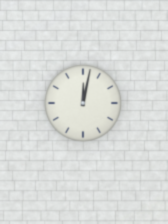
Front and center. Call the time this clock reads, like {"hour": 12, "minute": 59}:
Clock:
{"hour": 12, "minute": 2}
